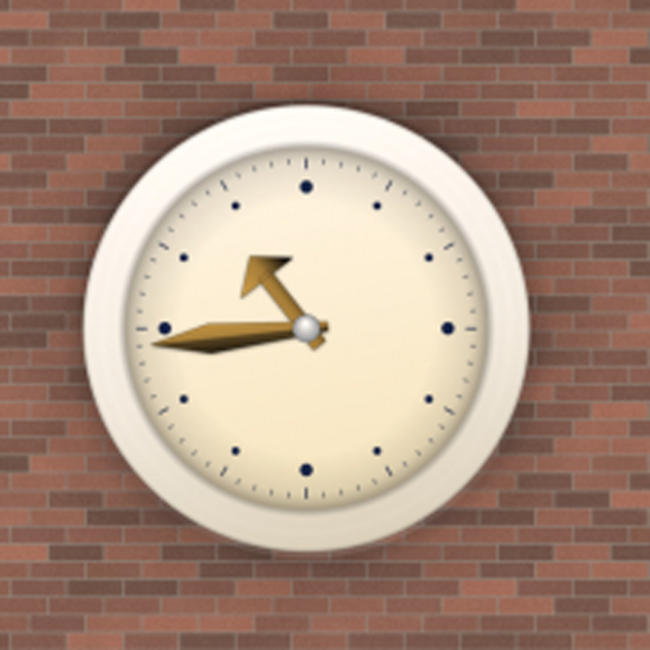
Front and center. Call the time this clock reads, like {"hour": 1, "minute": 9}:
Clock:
{"hour": 10, "minute": 44}
